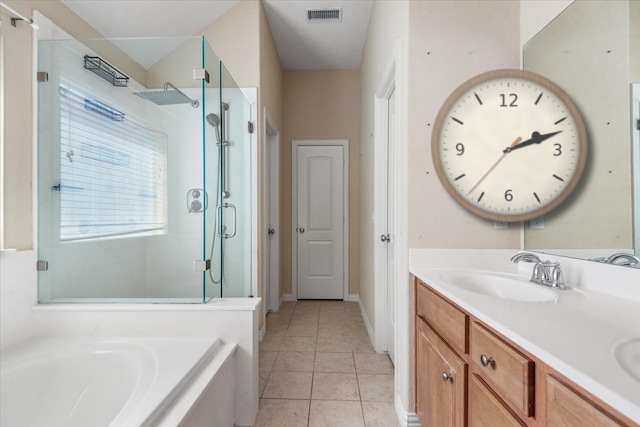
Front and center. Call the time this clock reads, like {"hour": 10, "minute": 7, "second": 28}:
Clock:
{"hour": 2, "minute": 11, "second": 37}
